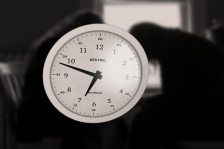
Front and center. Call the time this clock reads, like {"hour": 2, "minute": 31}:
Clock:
{"hour": 6, "minute": 48}
